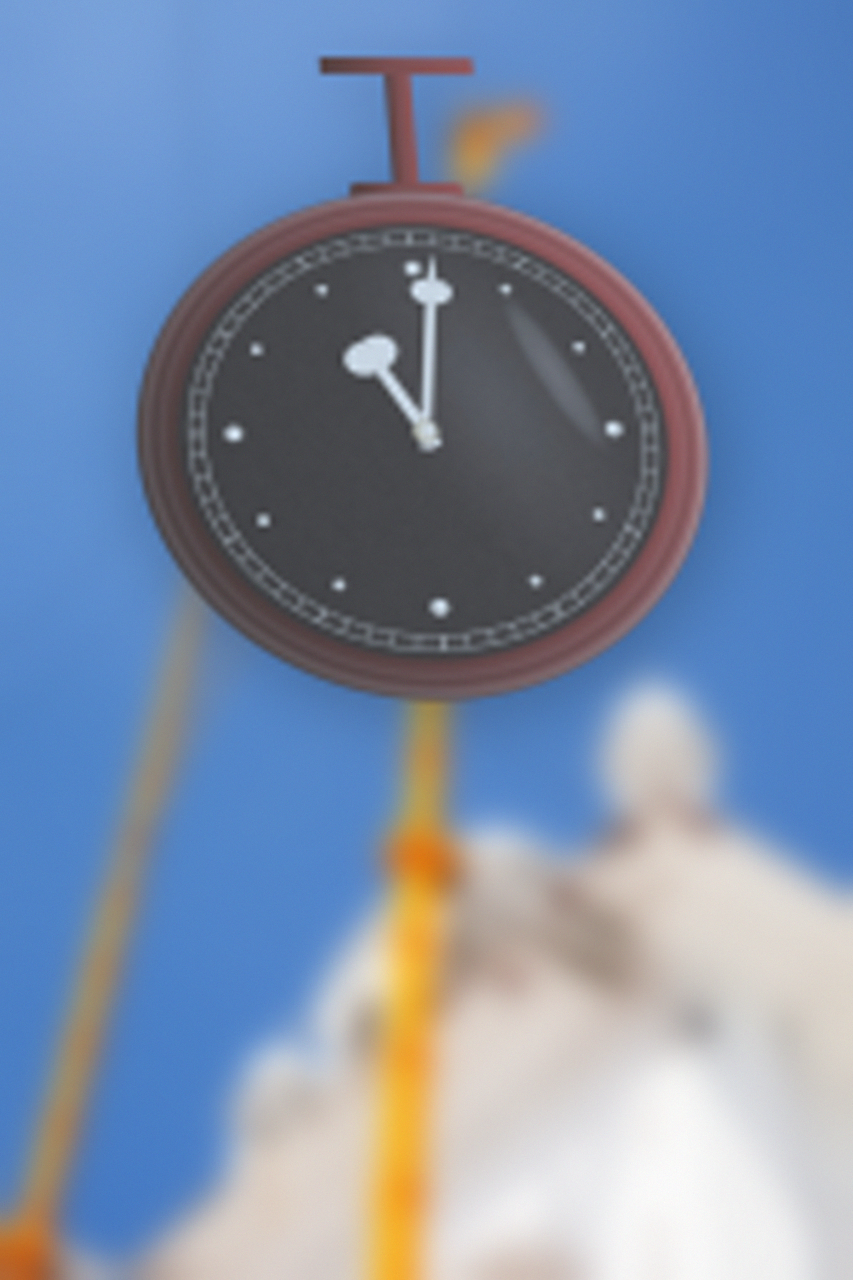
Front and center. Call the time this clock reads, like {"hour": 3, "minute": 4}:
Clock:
{"hour": 11, "minute": 1}
